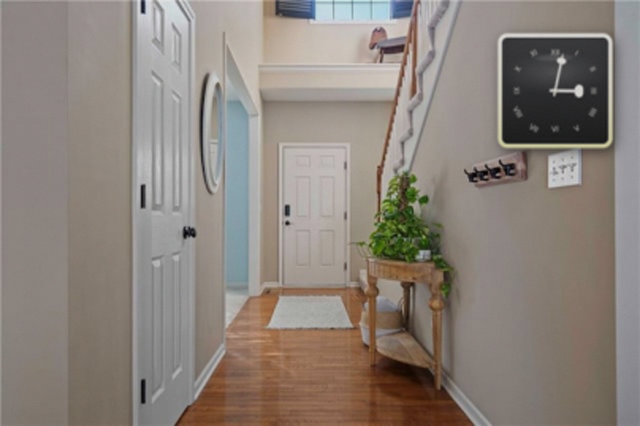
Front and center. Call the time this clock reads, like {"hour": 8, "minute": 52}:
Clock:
{"hour": 3, "minute": 2}
